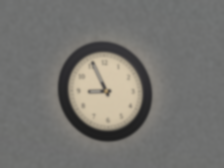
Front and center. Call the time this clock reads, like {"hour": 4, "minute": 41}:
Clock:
{"hour": 8, "minute": 56}
